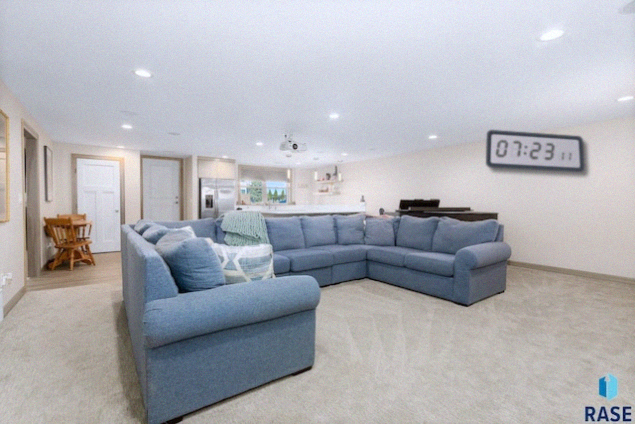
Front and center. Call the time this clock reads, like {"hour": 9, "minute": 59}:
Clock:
{"hour": 7, "minute": 23}
